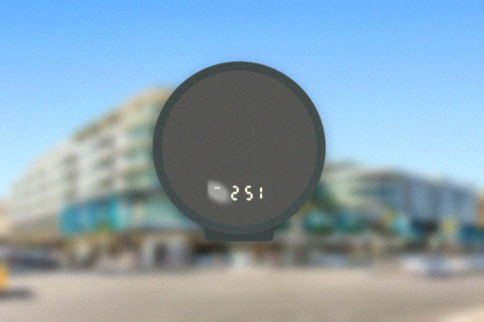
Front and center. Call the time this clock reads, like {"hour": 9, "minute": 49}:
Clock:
{"hour": 2, "minute": 51}
